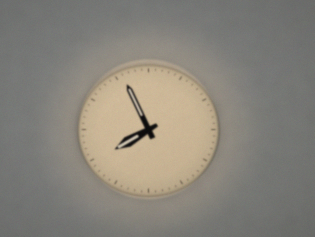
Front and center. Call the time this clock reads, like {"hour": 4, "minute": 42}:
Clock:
{"hour": 7, "minute": 56}
